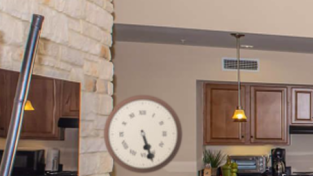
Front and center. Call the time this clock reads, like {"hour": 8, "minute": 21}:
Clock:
{"hour": 5, "minute": 27}
